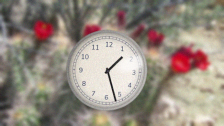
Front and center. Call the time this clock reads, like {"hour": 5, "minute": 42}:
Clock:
{"hour": 1, "minute": 27}
